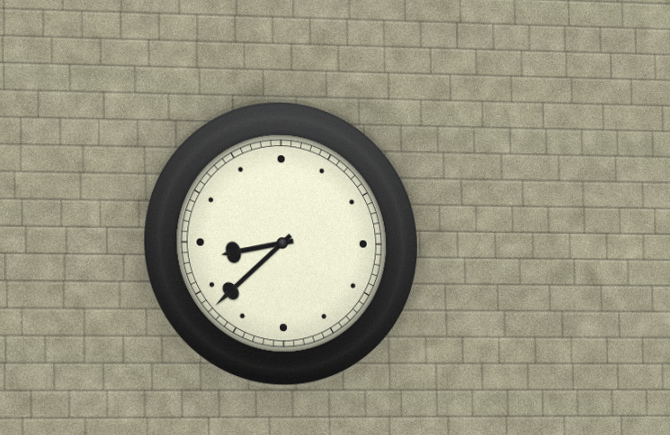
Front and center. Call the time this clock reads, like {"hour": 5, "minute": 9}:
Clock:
{"hour": 8, "minute": 38}
